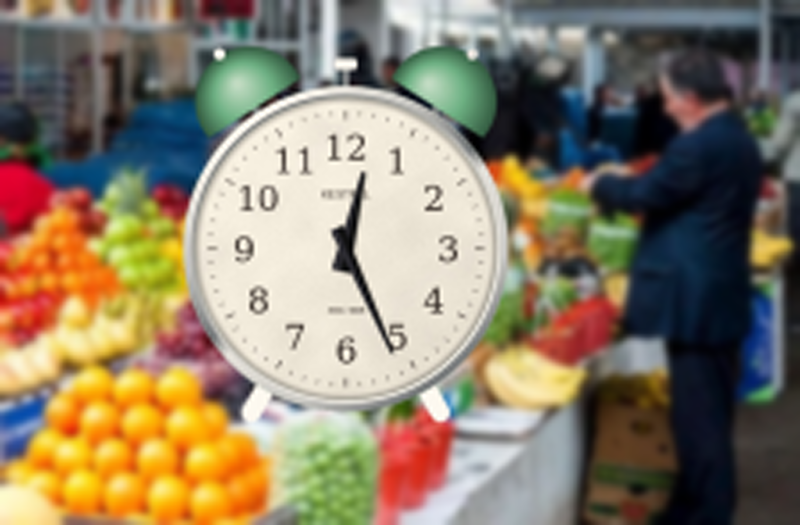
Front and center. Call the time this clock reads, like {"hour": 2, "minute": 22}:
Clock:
{"hour": 12, "minute": 26}
